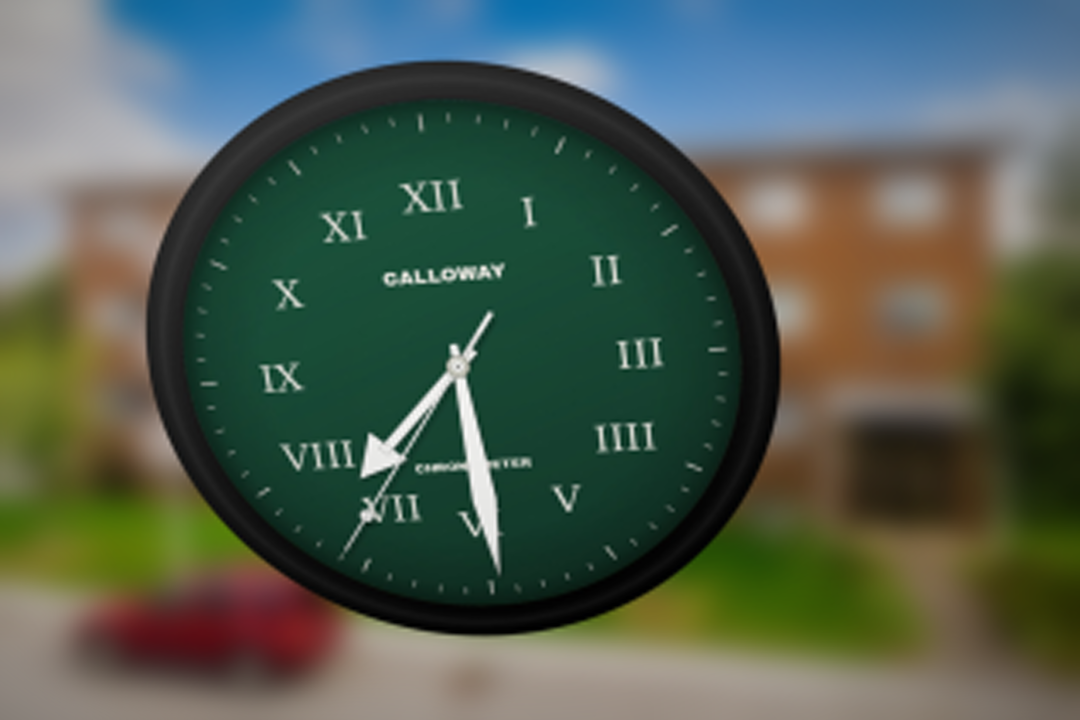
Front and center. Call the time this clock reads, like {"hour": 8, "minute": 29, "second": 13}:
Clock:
{"hour": 7, "minute": 29, "second": 36}
